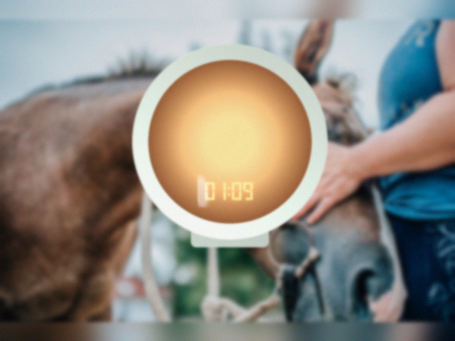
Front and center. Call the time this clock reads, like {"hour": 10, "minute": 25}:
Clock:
{"hour": 1, "minute": 9}
